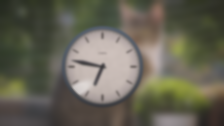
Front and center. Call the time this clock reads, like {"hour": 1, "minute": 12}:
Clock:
{"hour": 6, "minute": 47}
